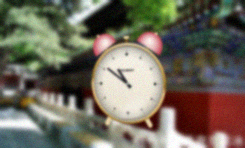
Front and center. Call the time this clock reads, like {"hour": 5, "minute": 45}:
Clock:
{"hour": 10, "minute": 51}
